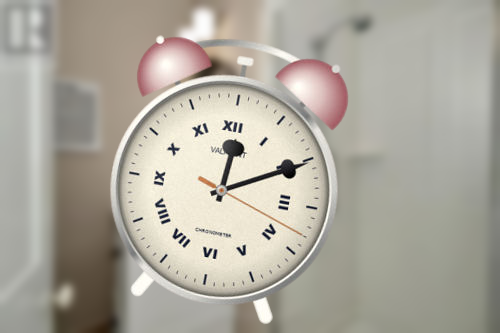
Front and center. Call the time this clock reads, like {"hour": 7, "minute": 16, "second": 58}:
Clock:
{"hour": 12, "minute": 10, "second": 18}
